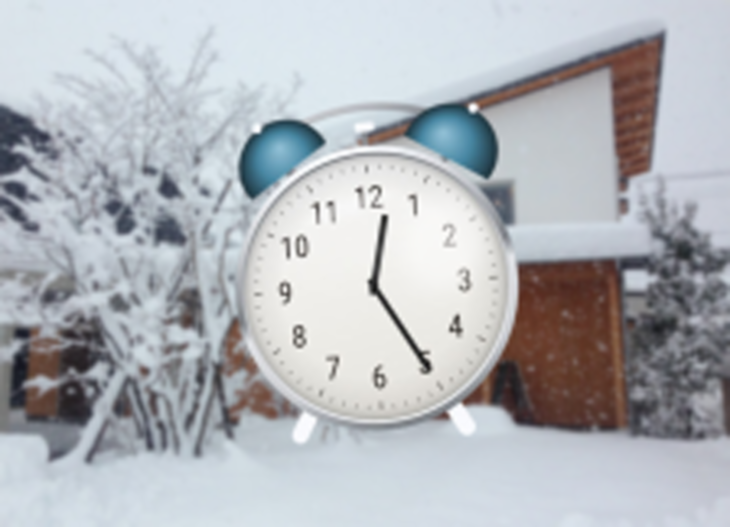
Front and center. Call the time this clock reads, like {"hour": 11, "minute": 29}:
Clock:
{"hour": 12, "minute": 25}
